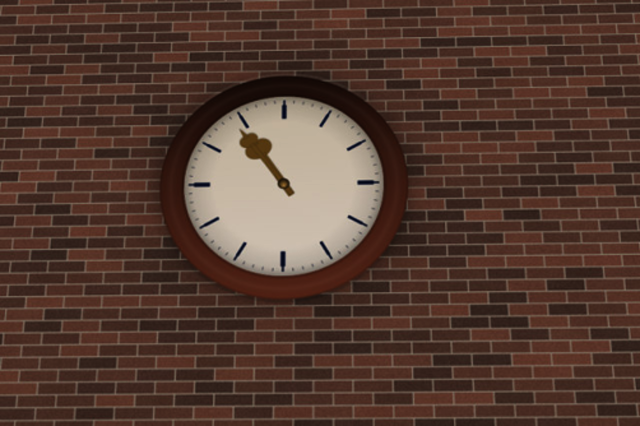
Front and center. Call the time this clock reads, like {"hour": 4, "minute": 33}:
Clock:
{"hour": 10, "minute": 54}
